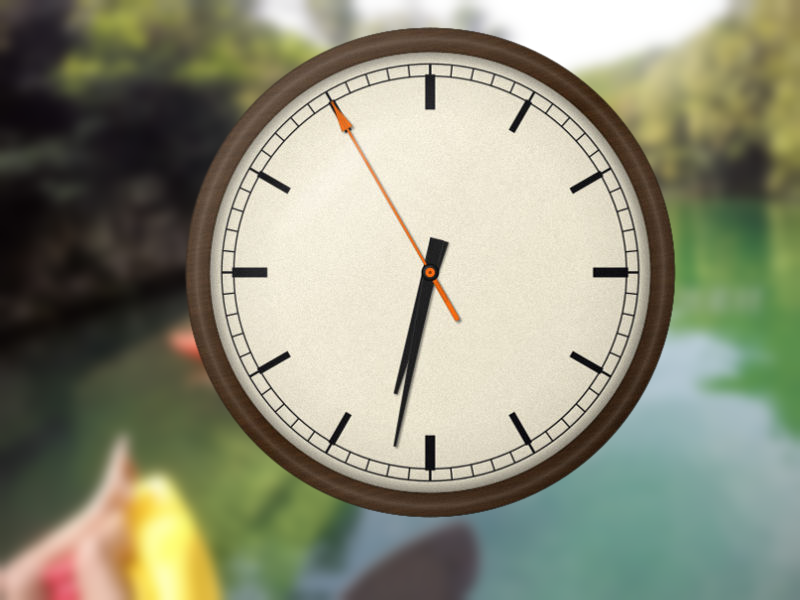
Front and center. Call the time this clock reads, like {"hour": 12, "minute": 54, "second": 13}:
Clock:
{"hour": 6, "minute": 31, "second": 55}
